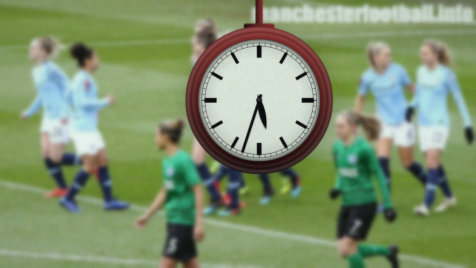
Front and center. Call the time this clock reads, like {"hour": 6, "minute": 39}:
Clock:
{"hour": 5, "minute": 33}
